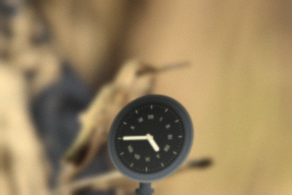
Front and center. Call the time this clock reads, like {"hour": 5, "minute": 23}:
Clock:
{"hour": 4, "minute": 45}
